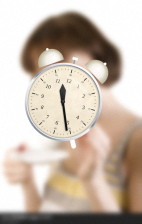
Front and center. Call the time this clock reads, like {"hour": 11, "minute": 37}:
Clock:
{"hour": 11, "minute": 26}
